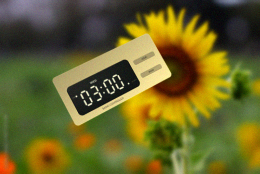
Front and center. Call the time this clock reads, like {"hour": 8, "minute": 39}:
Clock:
{"hour": 3, "minute": 0}
